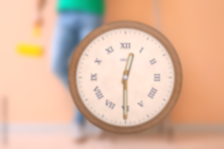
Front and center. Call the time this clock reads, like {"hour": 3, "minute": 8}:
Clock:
{"hour": 12, "minute": 30}
